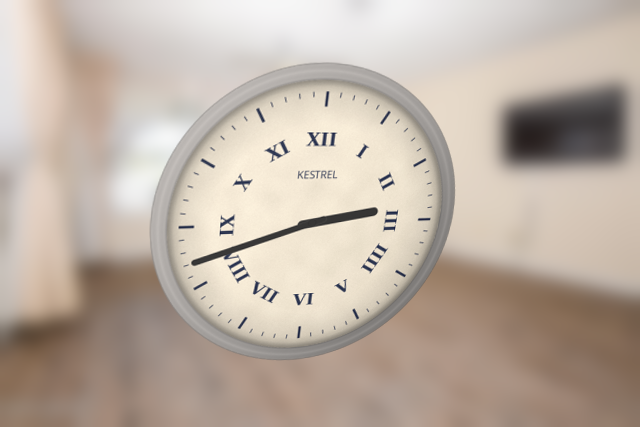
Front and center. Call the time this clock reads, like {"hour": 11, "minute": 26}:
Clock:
{"hour": 2, "minute": 42}
